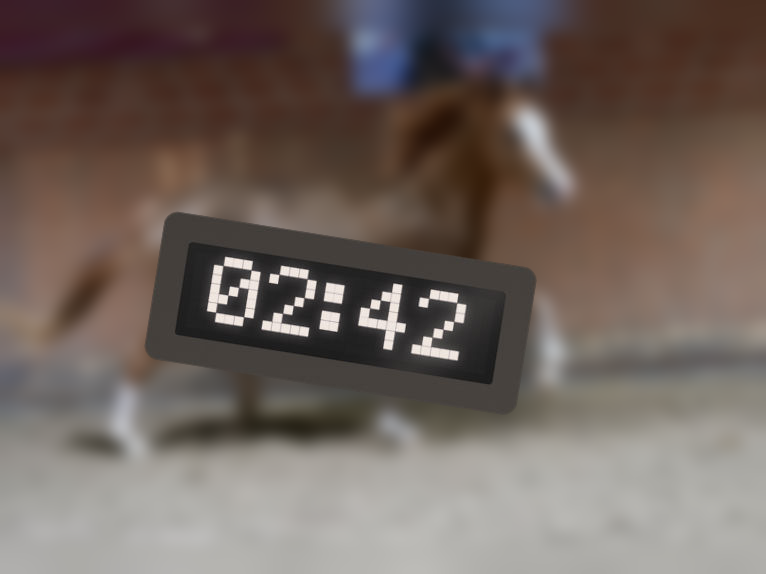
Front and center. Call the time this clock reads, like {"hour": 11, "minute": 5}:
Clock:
{"hour": 2, "minute": 42}
